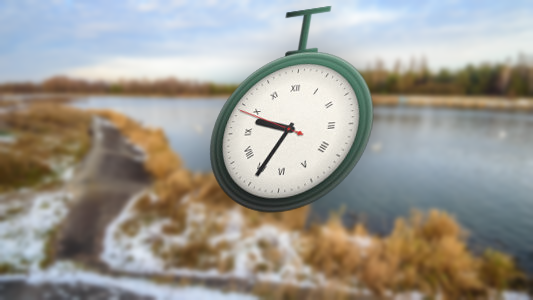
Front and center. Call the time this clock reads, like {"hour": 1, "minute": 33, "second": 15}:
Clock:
{"hour": 9, "minute": 34, "second": 49}
